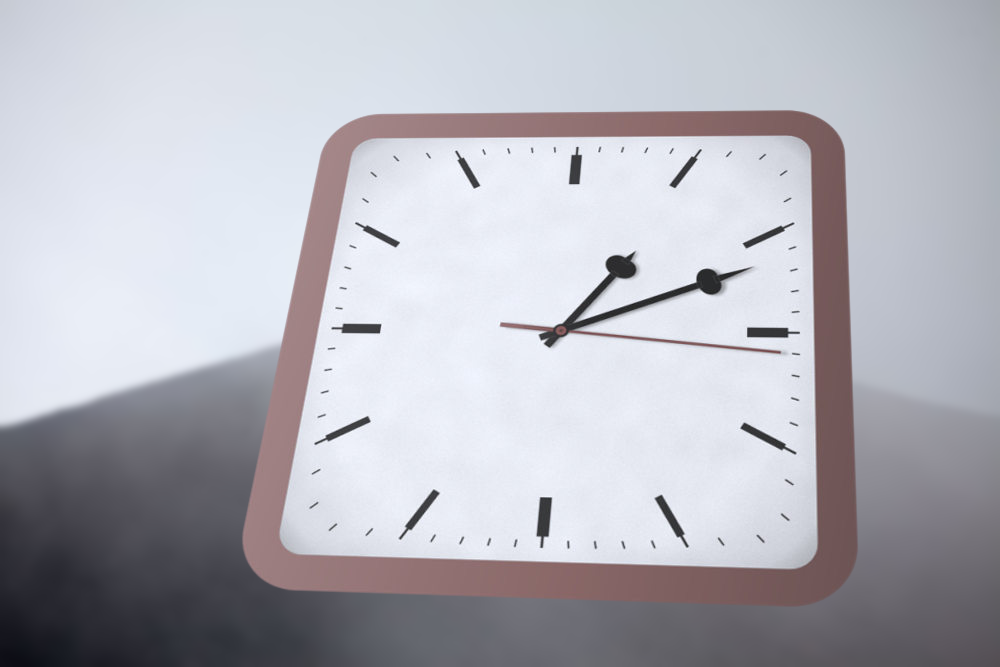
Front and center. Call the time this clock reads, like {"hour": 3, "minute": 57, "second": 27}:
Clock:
{"hour": 1, "minute": 11, "second": 16}
